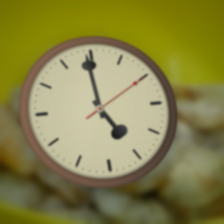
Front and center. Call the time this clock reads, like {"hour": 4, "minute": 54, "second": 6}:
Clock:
{"hour": 4, "minute": 59, "second": 10}
